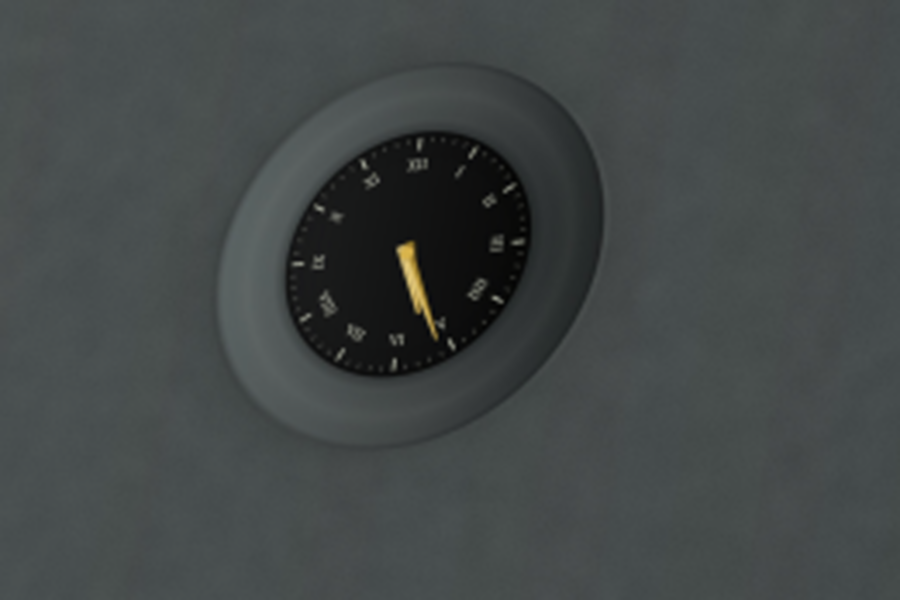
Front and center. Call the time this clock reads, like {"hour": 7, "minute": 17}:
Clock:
{"hour": 5, "minute": 26}
